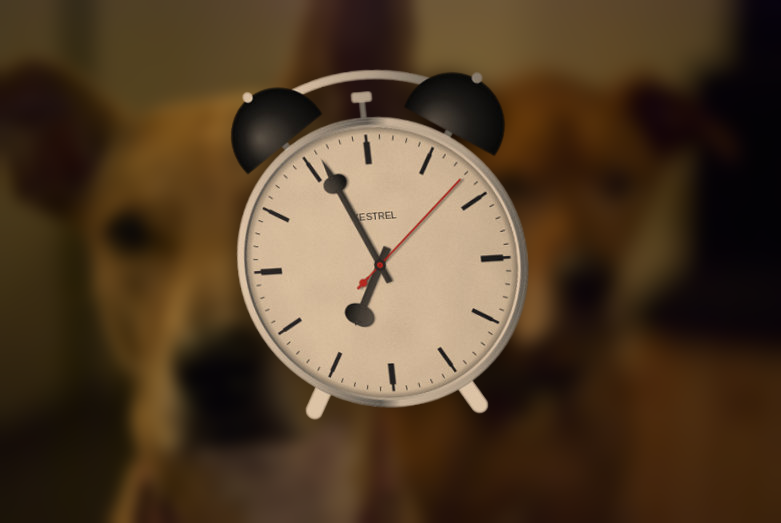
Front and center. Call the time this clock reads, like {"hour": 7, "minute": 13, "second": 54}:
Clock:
{"hour": 6, "minute": 56, "second": 8}
